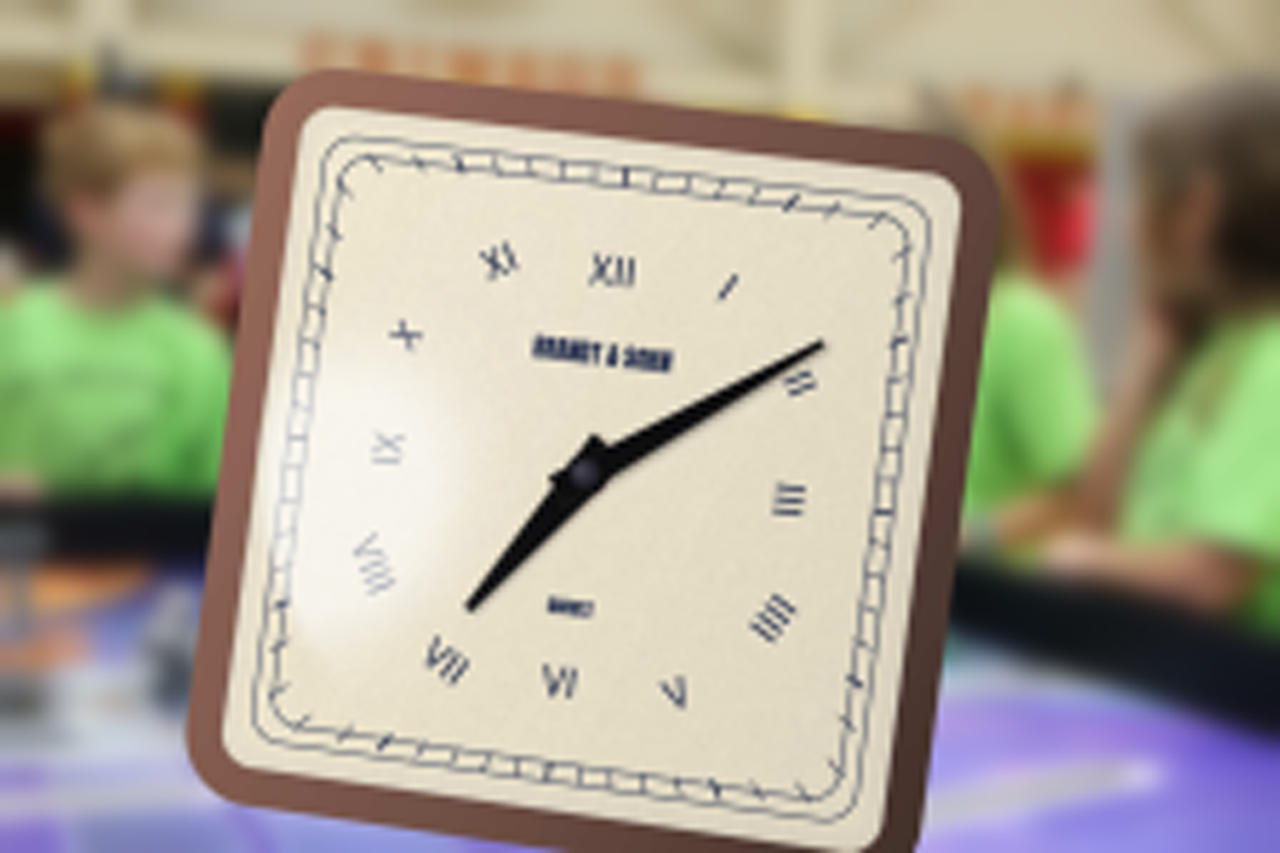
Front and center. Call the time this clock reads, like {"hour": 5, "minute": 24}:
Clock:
{"hour": 7, "minute": 9}
